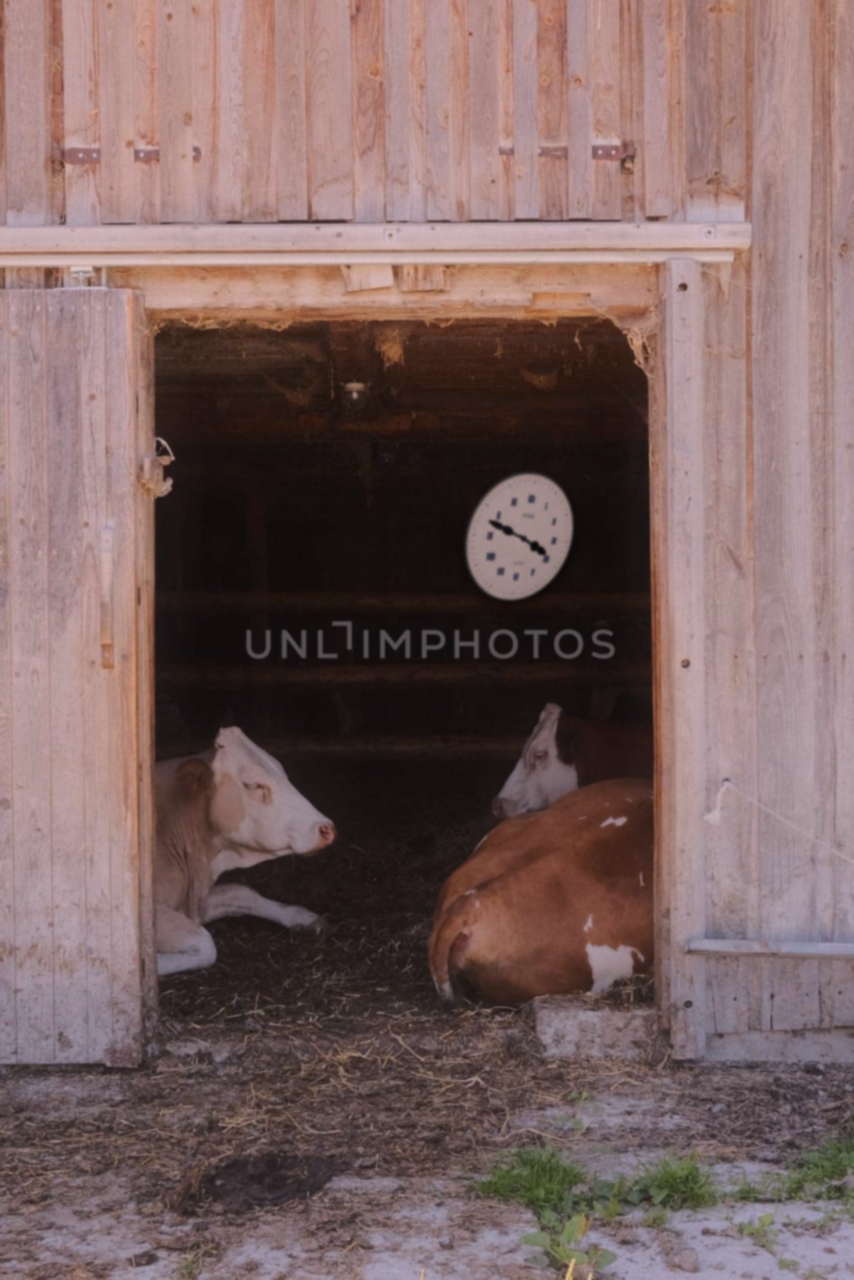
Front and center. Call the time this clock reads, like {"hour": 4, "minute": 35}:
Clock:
{"hour": 3, "minute": 48}
